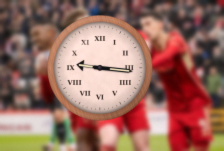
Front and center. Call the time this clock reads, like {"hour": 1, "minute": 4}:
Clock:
{"hour": 9, "minute": 16}
